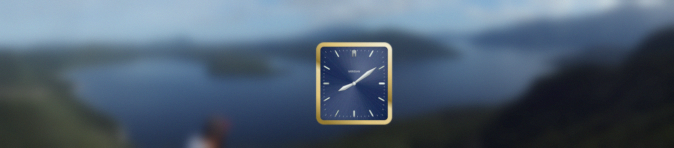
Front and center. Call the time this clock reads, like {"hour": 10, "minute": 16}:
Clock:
{"hour": 8, "minute": 9}
